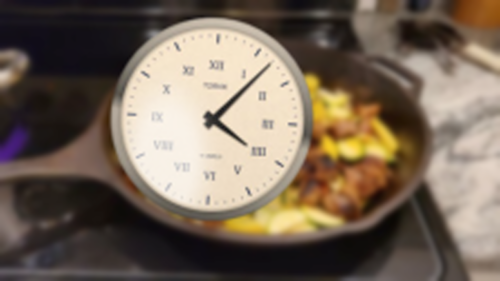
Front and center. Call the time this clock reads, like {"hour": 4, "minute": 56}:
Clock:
{"hour": 4, "minute": 7}
